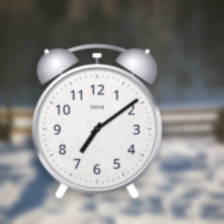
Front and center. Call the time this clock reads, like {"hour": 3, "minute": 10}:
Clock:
{"hour": 7, "minute": 9}
